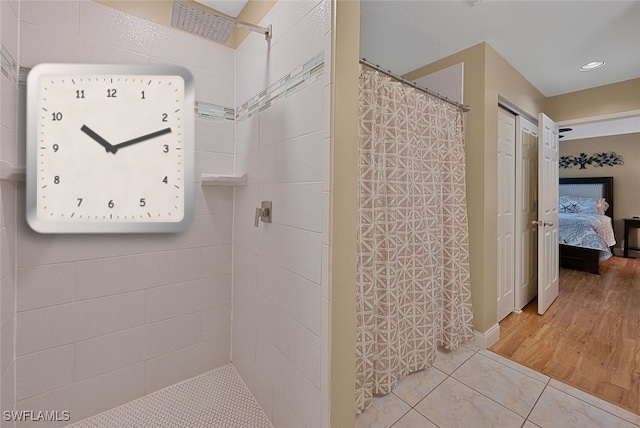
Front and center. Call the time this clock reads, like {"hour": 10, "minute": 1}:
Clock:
{"hour": 10, "minute": 12}
